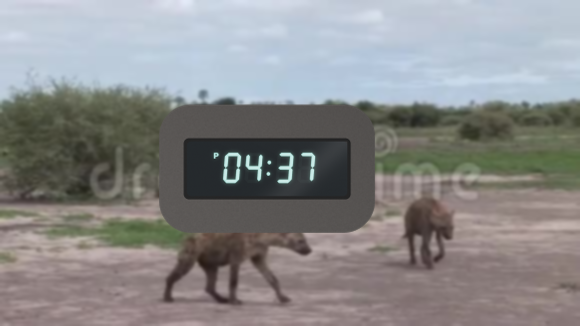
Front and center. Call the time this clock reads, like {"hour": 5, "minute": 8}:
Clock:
{"hour": 4, "minute": 37}
